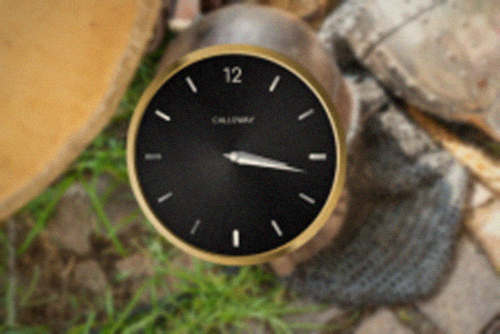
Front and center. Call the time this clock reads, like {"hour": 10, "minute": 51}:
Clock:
{"hour": 3, "minute": 17}
